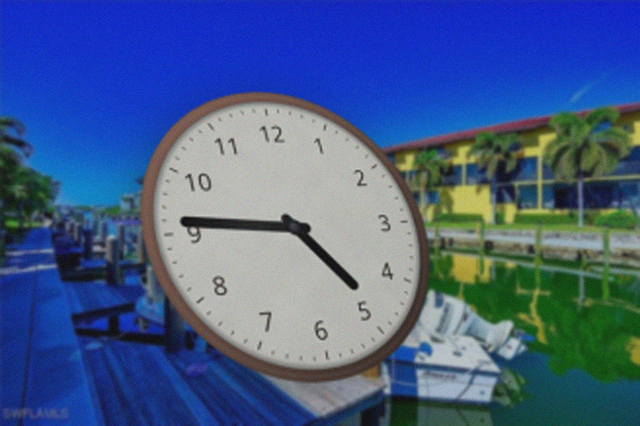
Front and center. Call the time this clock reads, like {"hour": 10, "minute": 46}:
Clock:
{"hour": 4, "minute": 46}
